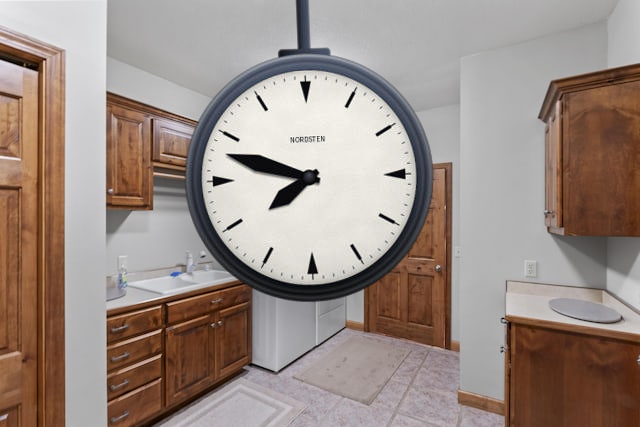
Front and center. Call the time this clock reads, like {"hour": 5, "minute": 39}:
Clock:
{"hour": 7, "minute": 48}
